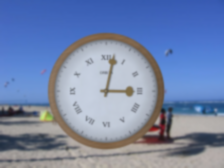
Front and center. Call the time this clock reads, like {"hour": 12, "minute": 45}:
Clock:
{"hour": 3, "minute": 2}
